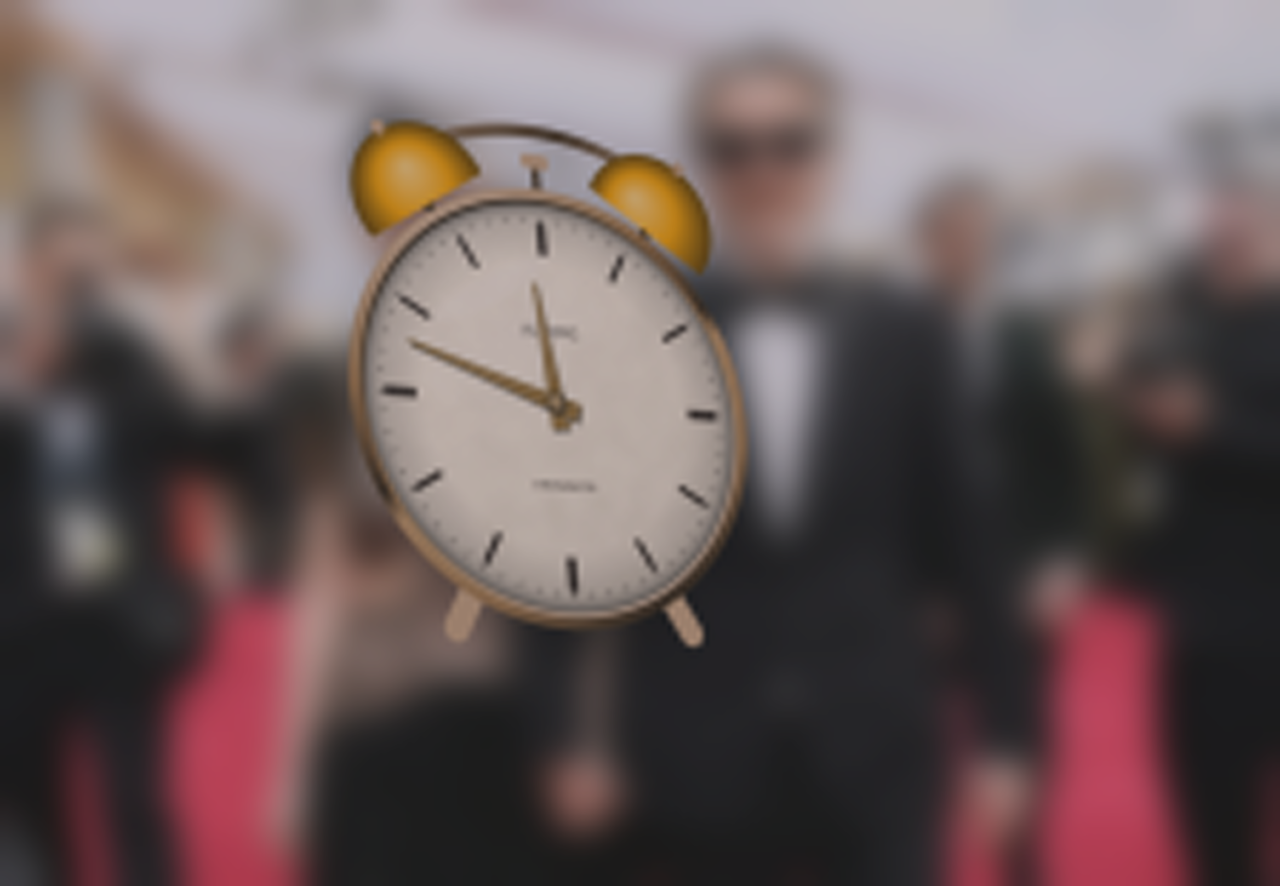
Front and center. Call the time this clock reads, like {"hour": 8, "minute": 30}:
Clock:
{"hour": 11, "minute": 48}
